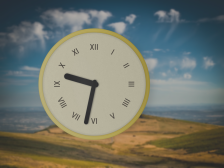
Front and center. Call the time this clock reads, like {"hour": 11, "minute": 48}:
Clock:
{"hour": 9, "minute": 32}
